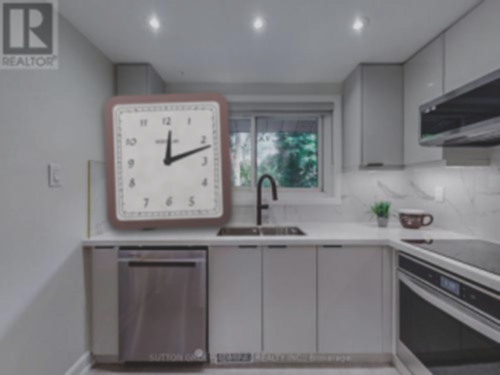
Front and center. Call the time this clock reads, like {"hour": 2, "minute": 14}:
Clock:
{"hour": 12, "minute": 12}
